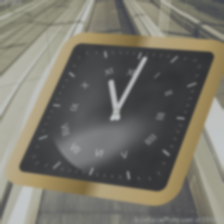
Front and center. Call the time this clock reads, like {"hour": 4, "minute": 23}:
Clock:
{"hour": 11, "minute": 1}
